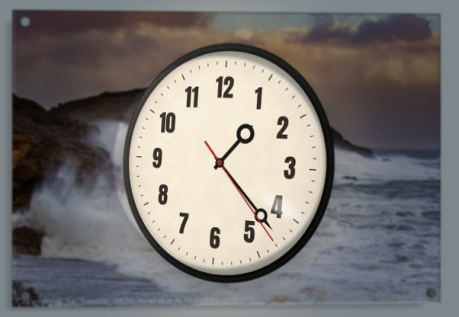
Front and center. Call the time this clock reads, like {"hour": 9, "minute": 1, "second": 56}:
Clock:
{"hour": 1, "minute": 22, "second": 23}
